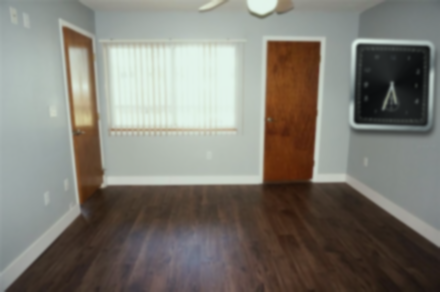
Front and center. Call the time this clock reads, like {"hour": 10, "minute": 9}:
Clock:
{"hour": 5, "minute": 33}
